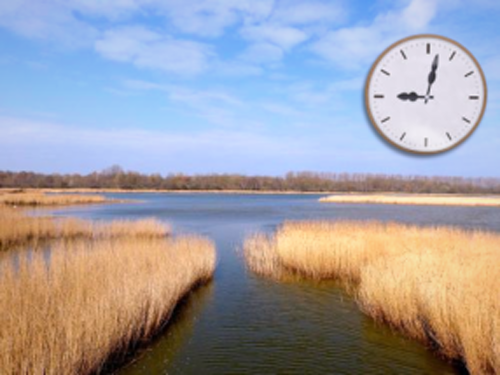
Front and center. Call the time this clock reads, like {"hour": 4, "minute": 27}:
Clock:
{"hour": 9, "minute": 2}
